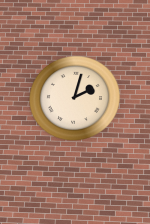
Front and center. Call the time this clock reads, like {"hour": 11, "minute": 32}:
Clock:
{"hour": 2, "minute": 2}
